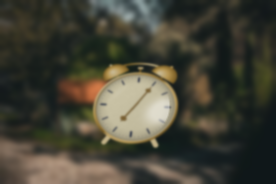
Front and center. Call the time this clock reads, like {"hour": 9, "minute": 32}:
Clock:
{"hour": 7, "minute": 5}
